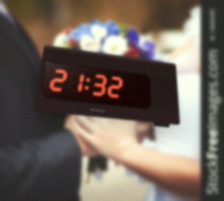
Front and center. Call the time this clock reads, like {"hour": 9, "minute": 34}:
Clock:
{"hour": 21, "minute": 32}
